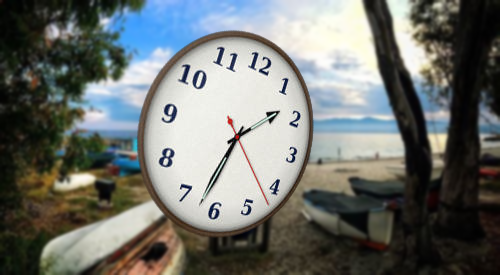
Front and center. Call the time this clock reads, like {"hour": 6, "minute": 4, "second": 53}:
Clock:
{"hour": 1, "minute": 32, "second": 22}
